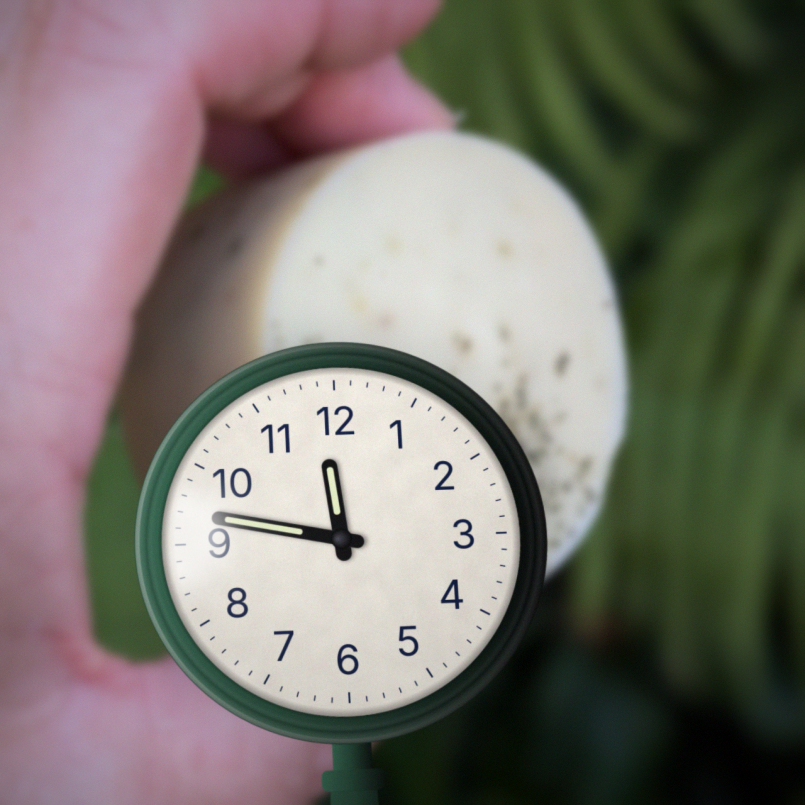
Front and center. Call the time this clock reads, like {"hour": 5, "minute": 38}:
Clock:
{"hour": 11, "minute": 47}
